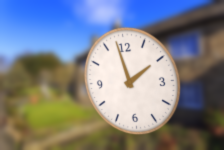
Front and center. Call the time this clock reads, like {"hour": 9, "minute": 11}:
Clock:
{"hour": 1, "minute": 58}
